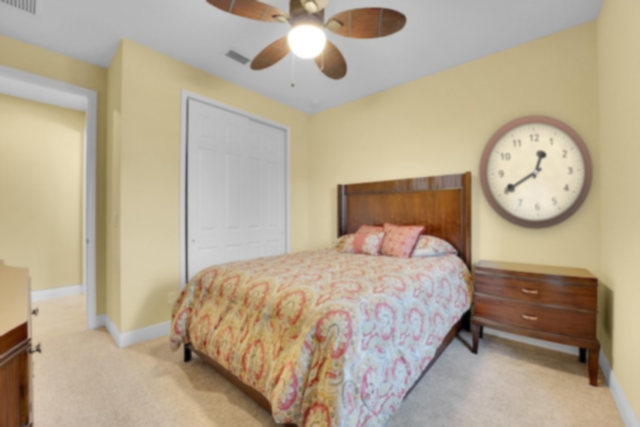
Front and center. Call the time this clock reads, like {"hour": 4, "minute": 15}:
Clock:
{"hour": 12, "minute": 40}
